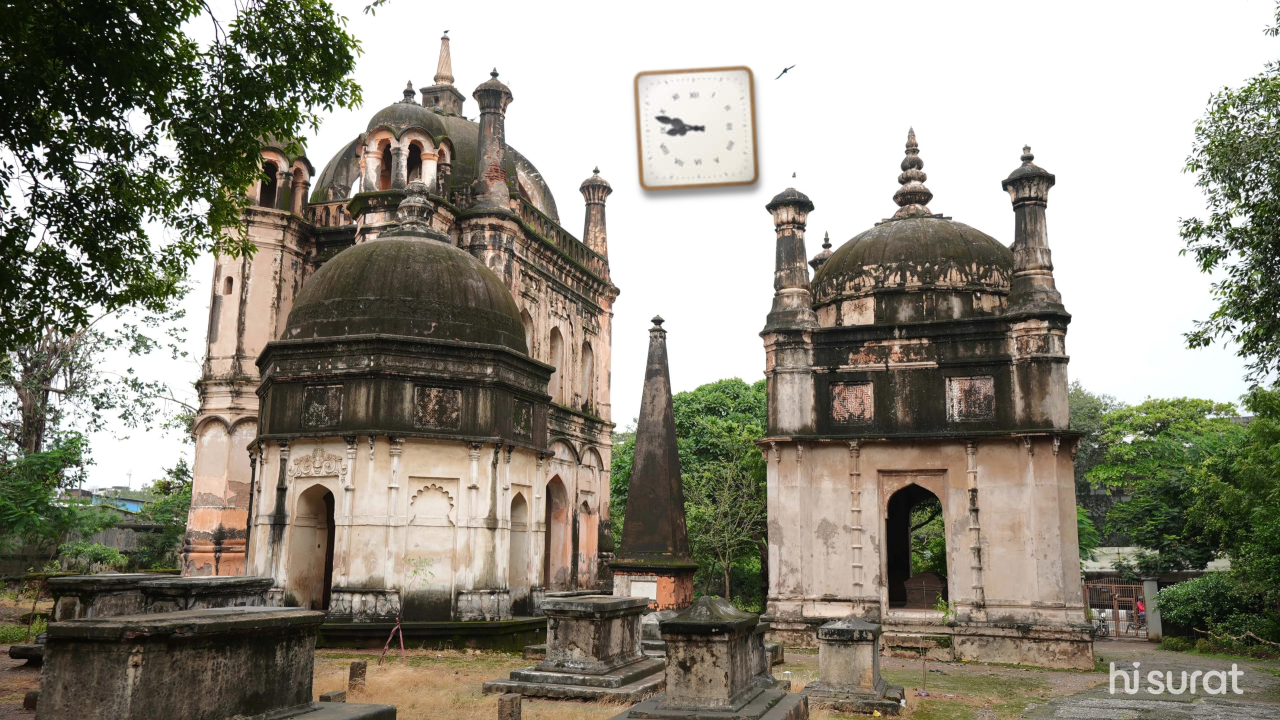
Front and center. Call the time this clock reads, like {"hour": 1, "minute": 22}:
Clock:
{"hour": 8, "minute": 48}
